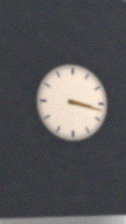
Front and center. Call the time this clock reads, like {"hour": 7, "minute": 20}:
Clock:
{"hour": 3, "minute": 17}
